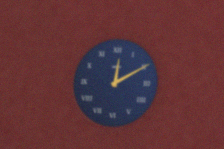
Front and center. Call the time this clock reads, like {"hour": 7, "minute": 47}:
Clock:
{"hour": 12, "minute": 10}
